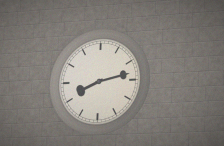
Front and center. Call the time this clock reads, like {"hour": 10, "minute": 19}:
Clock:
{"hour": 8, "minute": 13}
